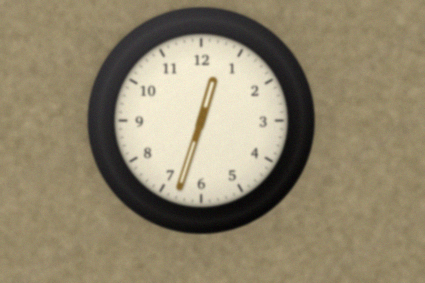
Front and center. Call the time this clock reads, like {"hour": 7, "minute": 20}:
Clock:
{"hour": 12, "minute": 33}
